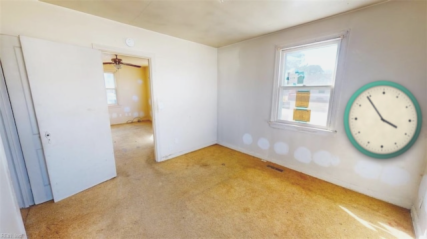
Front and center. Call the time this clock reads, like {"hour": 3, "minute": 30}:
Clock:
{"hour": 3, "minute": 54}
